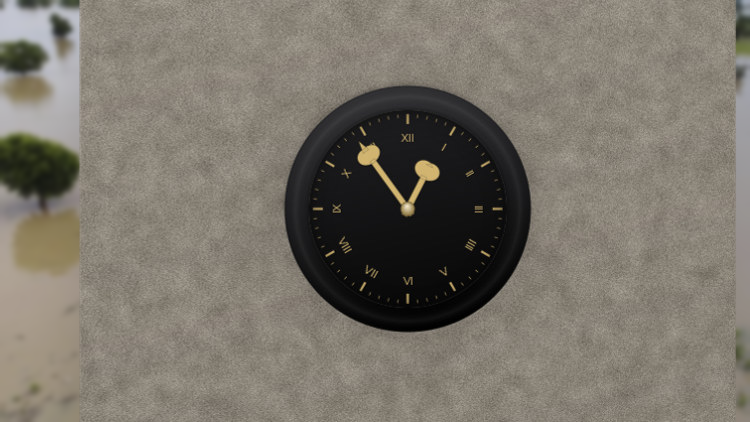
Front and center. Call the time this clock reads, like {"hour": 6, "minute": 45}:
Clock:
{"hour": 12, "minute": 54}
